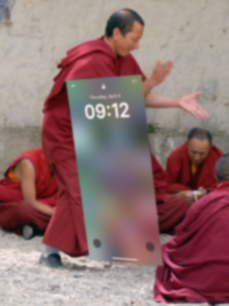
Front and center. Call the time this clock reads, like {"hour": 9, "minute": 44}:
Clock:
{"hour": 9, "minute": 12}
